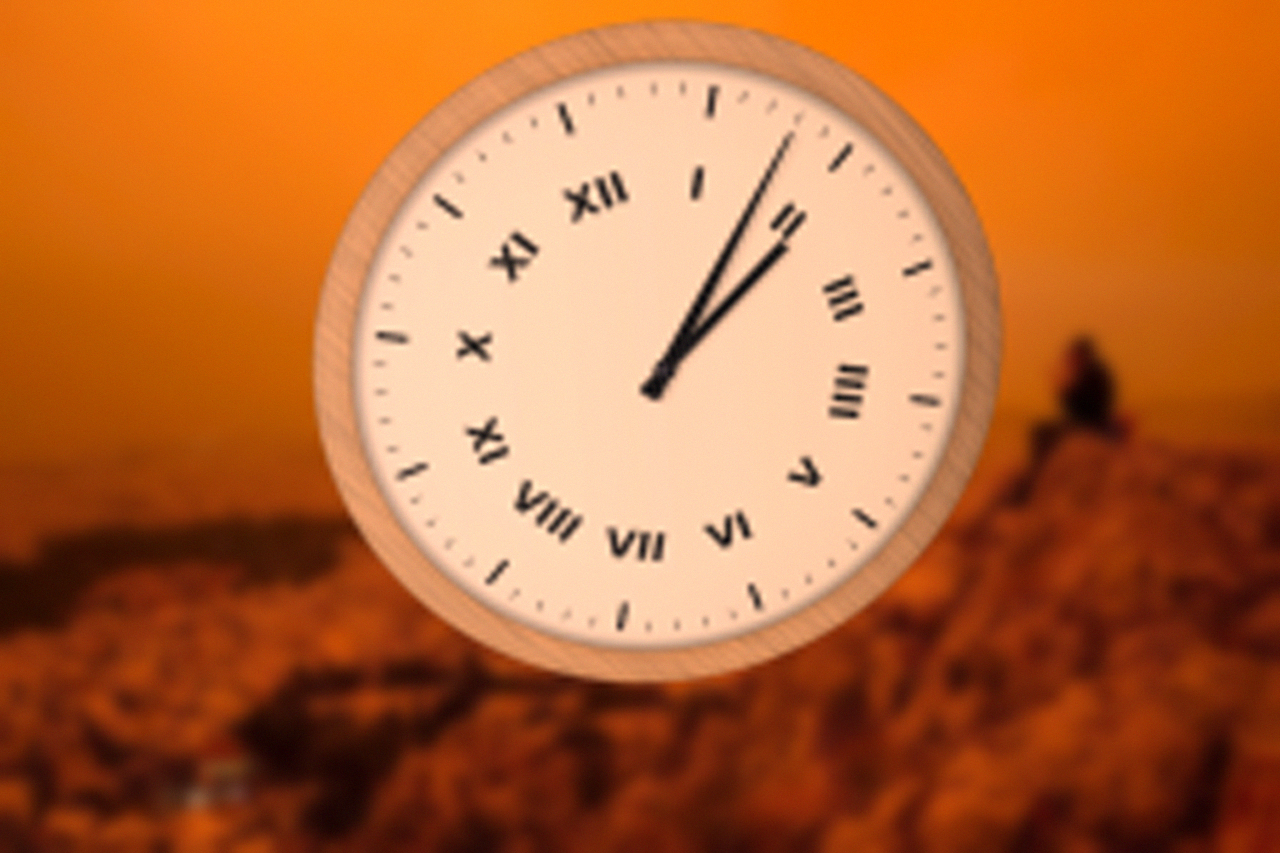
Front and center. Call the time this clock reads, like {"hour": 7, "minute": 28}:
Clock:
{"hour": 2, "minute": 8}
